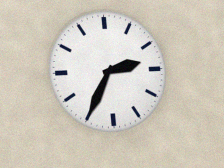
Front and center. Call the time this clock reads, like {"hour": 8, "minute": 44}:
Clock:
{"hour": 2, "minute": 35}
